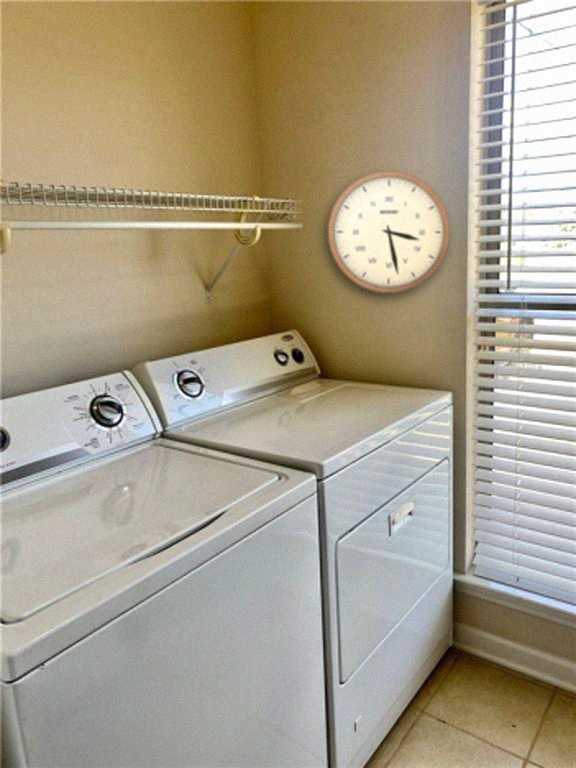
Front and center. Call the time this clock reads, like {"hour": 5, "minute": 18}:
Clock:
{"hour": 3, "minute": 28}
